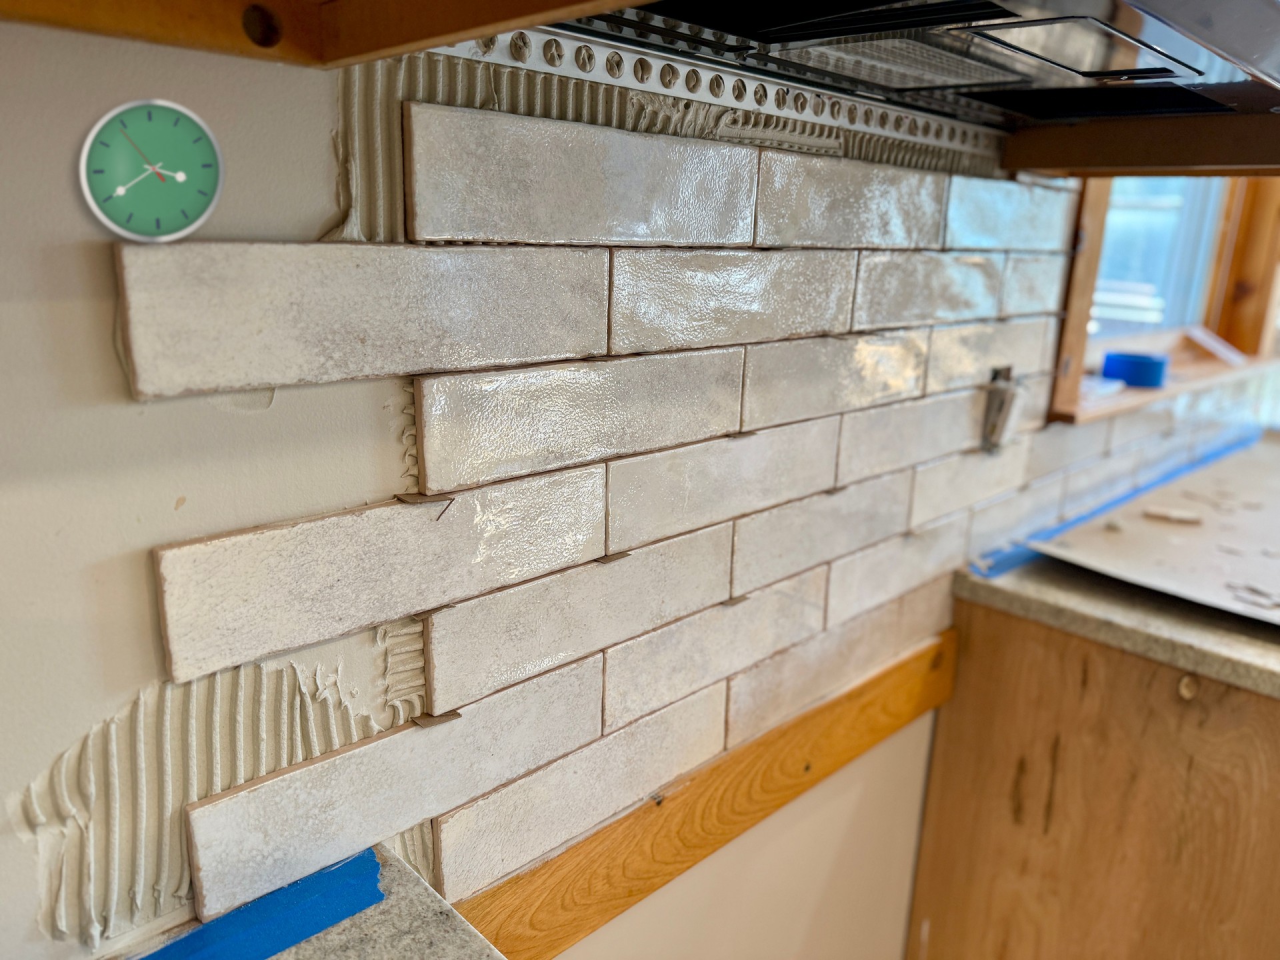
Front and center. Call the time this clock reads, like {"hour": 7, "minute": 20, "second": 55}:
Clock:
{"hour": 3, "minute": 39, "second": 54}
